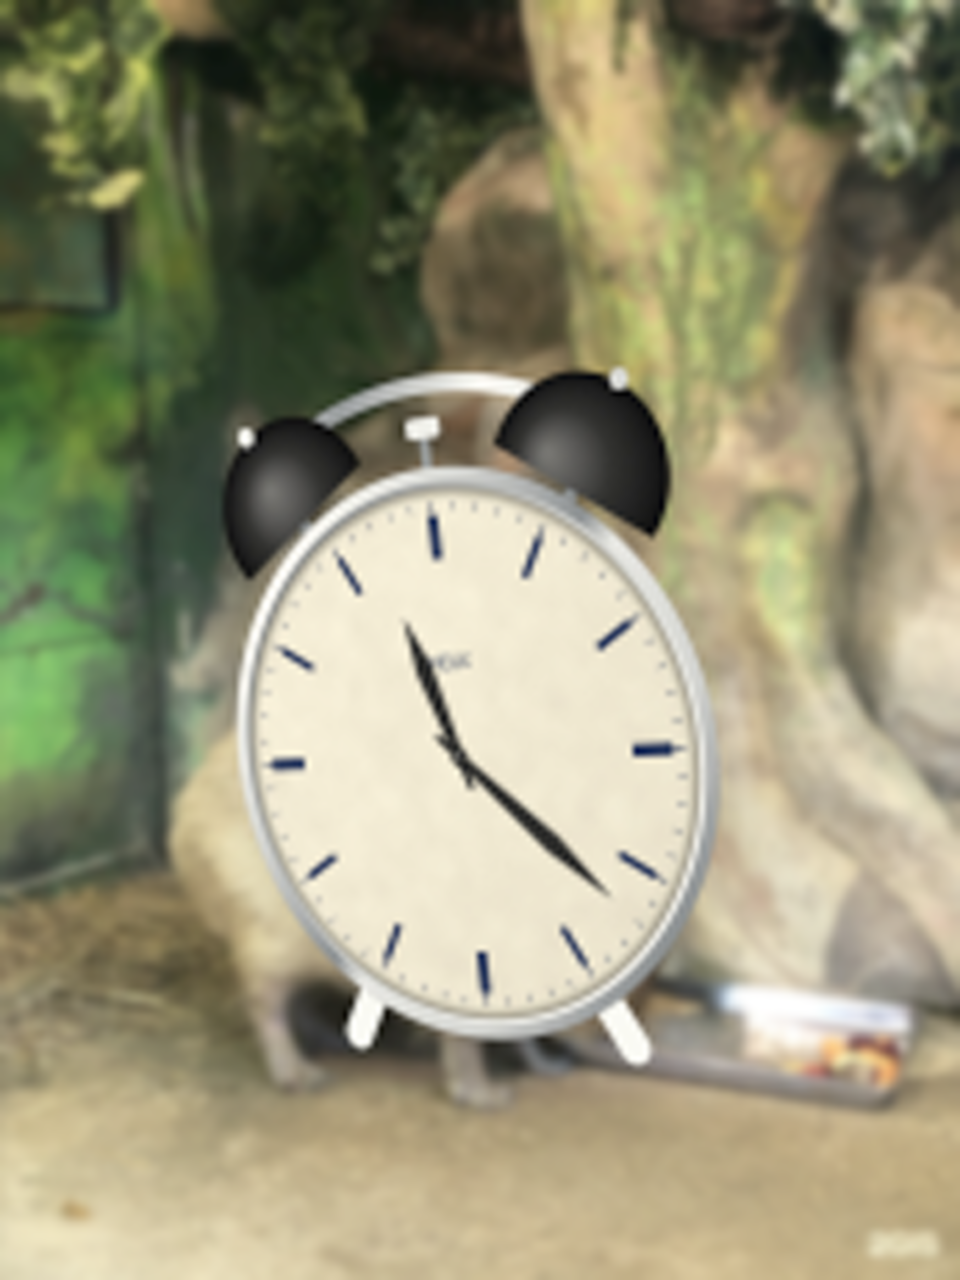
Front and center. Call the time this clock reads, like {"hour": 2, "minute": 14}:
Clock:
{"hour": 11, "minute": 22}
